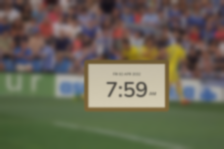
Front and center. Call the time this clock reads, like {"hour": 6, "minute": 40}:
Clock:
{"hour": 7, "minute": 59}
